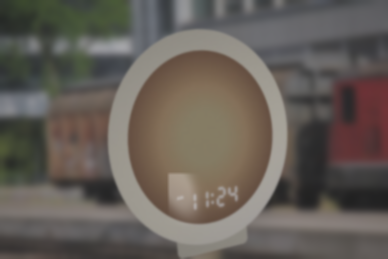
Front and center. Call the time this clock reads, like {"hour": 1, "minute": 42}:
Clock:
{"hour": 11, "minute": 24}
